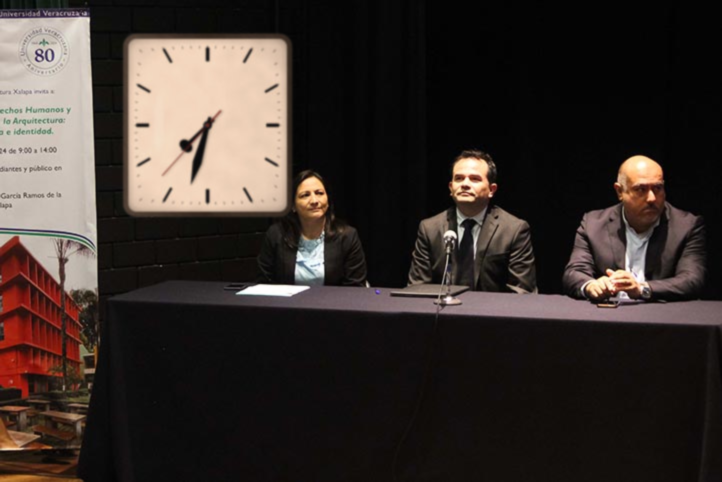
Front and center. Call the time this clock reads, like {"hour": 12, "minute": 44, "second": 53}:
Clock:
{"hour": 7, "minute": 32, "second": 37}
